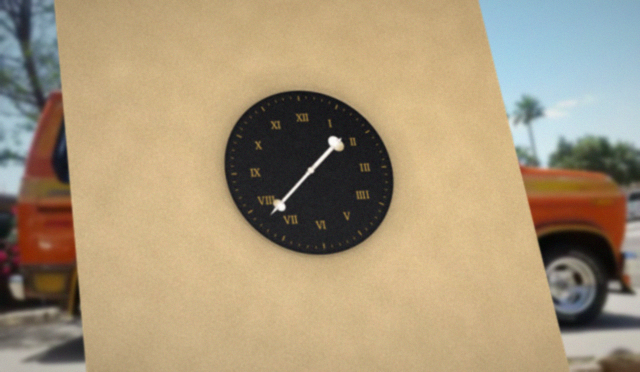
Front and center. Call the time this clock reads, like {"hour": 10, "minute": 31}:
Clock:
{"hour": 1, "minute": 38}
